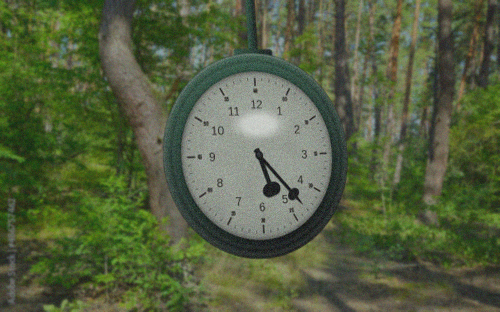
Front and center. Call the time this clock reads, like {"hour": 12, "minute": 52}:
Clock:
{"hour": 5, "minute": 23}
